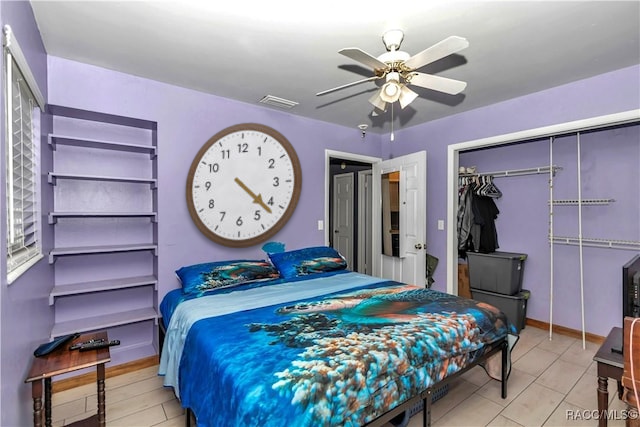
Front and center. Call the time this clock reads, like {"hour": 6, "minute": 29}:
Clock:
{"hour": 4, "minute": 22}
